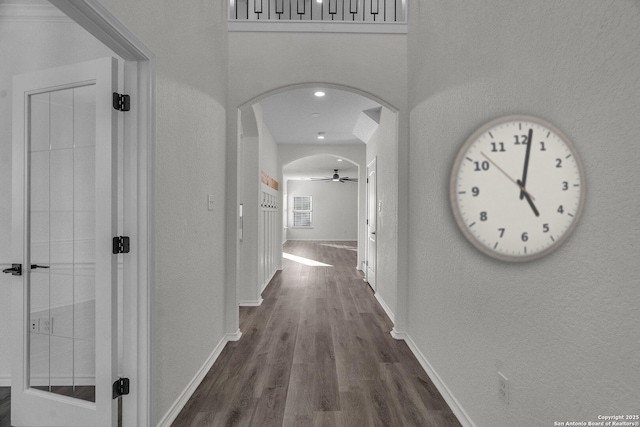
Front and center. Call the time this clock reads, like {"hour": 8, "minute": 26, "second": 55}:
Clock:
{"hour": 5, "minute": 1, "second": 52}
